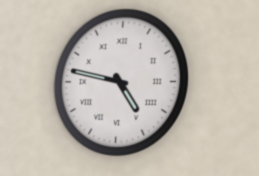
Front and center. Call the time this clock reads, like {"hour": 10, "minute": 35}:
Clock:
{"hour": 4, "minute": 47}
